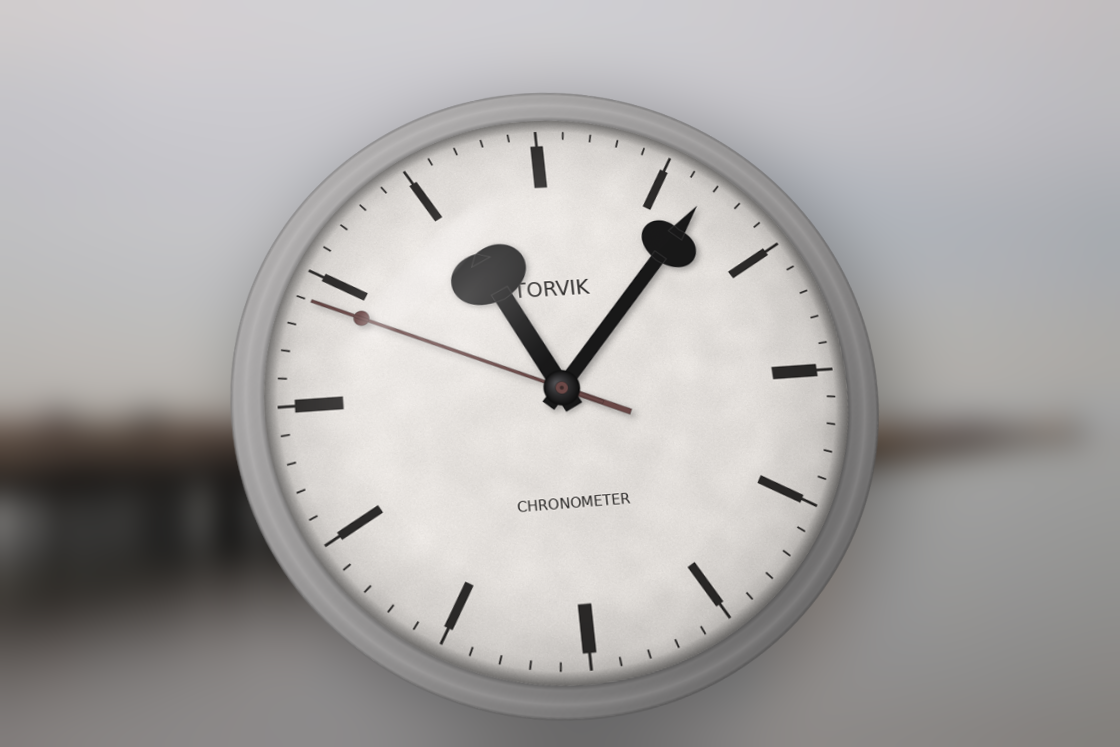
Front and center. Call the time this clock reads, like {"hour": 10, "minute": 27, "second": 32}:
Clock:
{"hour": 11, "minute": 6, "second": 49}
